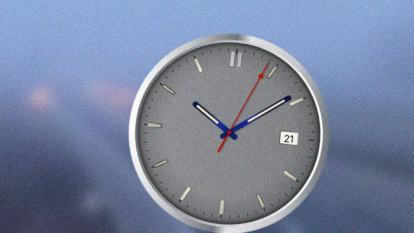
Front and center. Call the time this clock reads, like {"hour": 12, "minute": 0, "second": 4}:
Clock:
{"hour": 10, "minute": 9, "second": 4}
